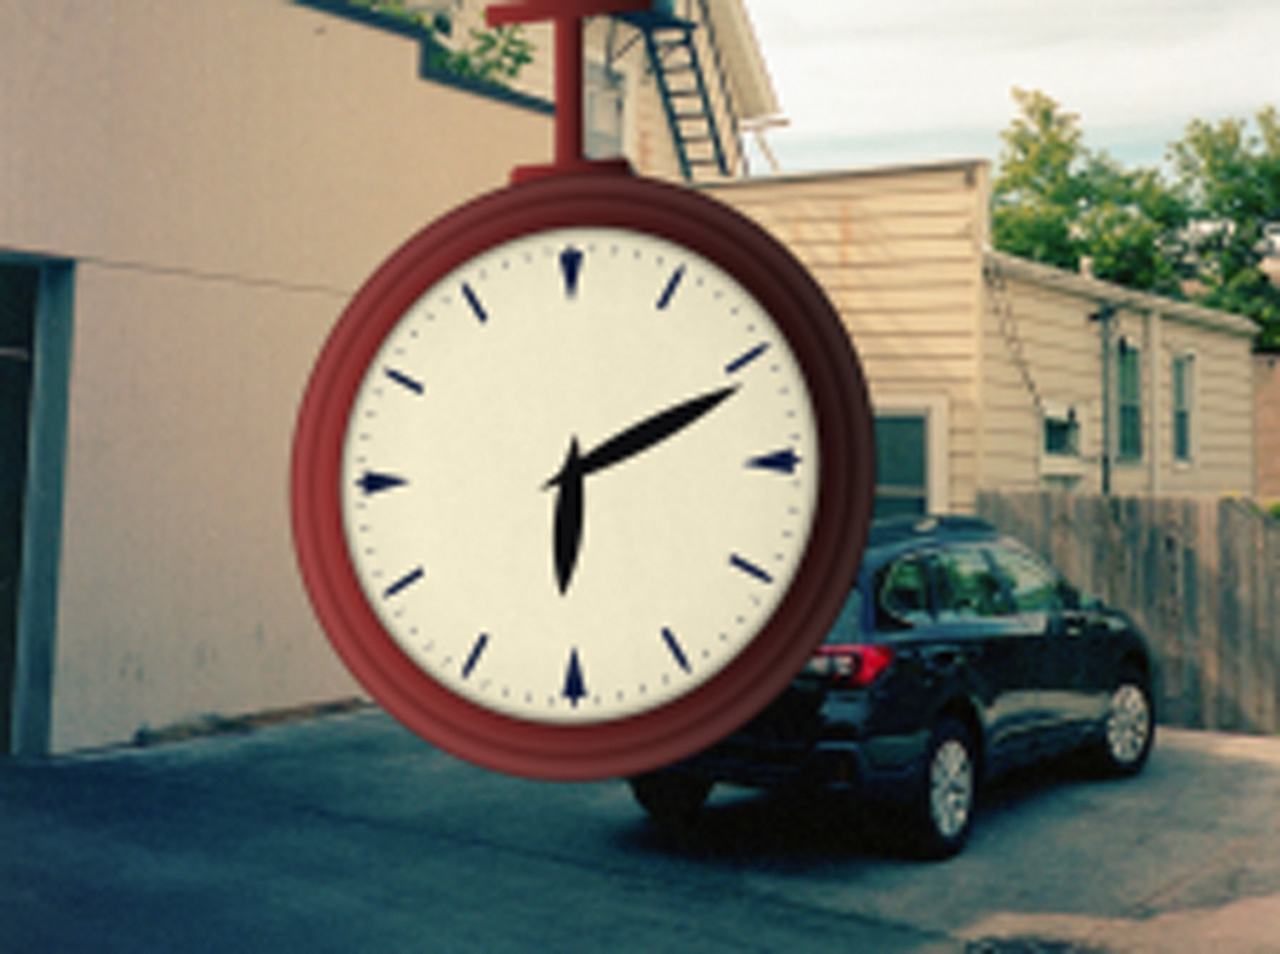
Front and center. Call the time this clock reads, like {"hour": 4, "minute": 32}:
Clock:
{"hour": 6, "minute": 11}
